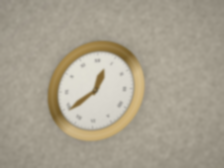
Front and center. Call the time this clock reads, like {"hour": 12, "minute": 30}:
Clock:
{"hour": 12, "minute": 39}
